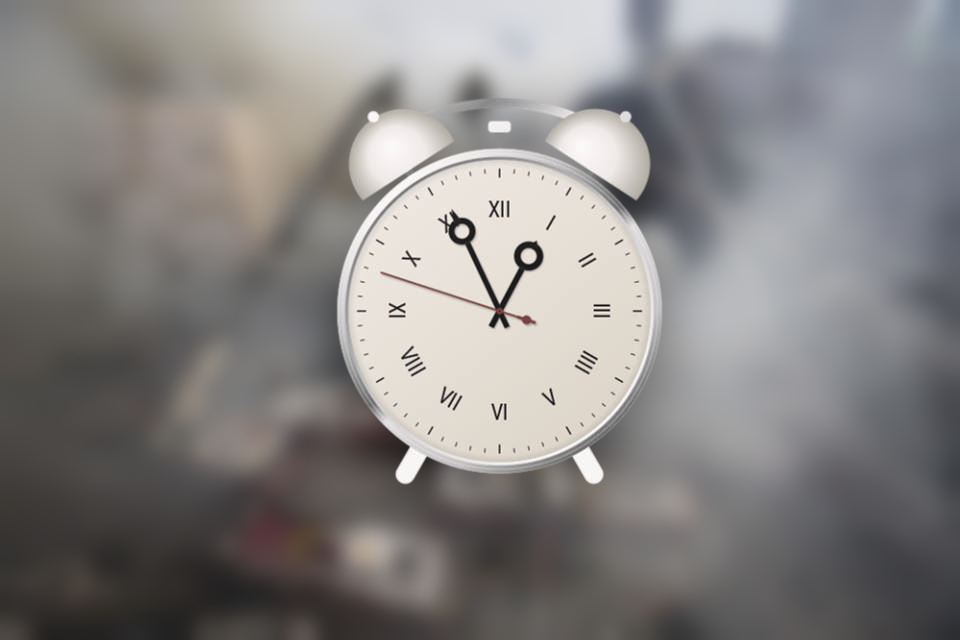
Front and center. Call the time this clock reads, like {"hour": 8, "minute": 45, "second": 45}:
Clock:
{"hour": 12, "minute": 55, "second": 48}
